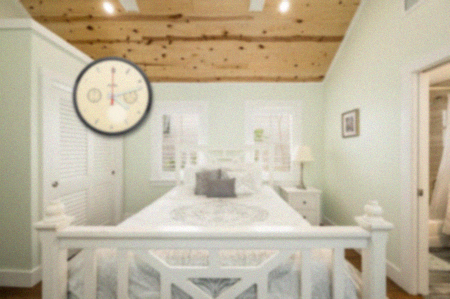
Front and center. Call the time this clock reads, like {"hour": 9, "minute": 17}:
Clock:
{"hour": 4, "minute": 12}
